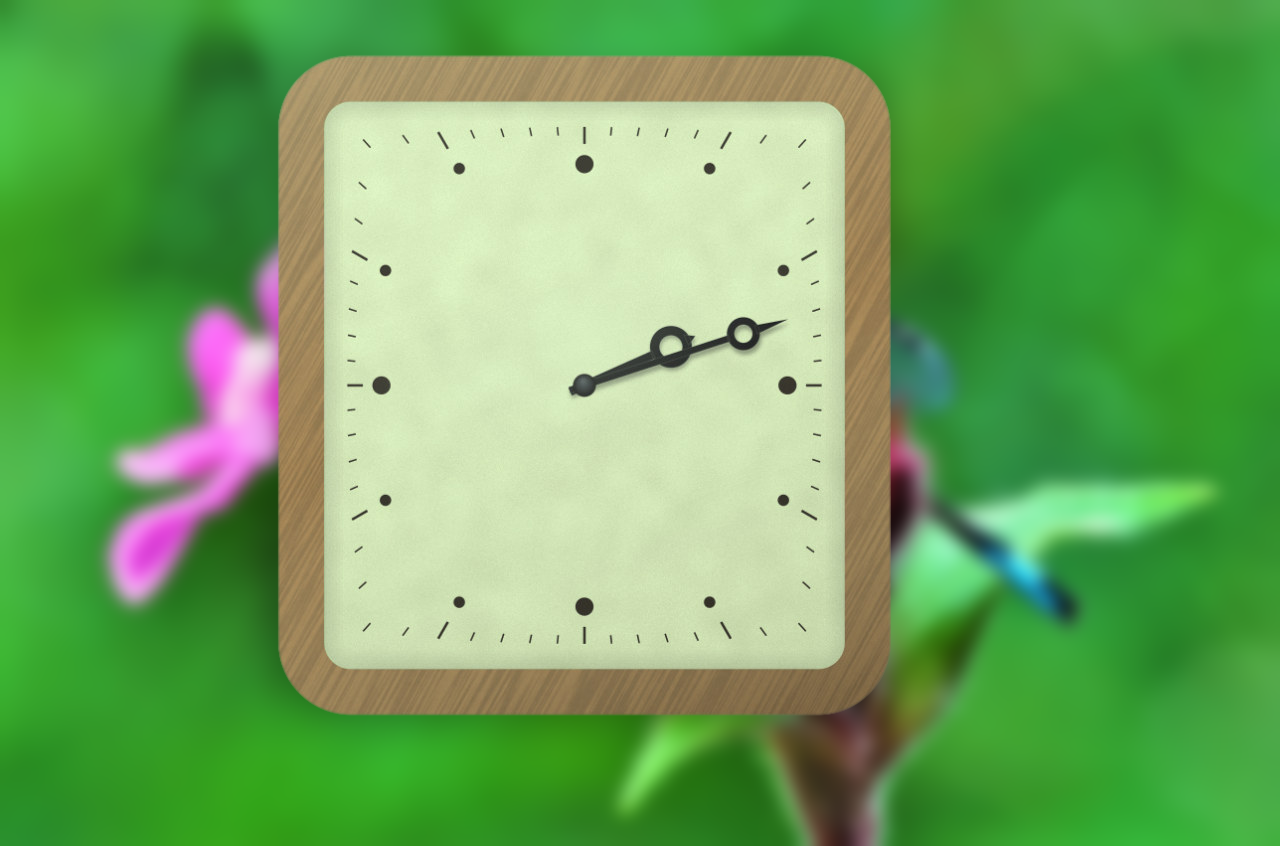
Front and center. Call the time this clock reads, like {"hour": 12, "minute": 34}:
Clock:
{"hour": 2, "minute": 12}
